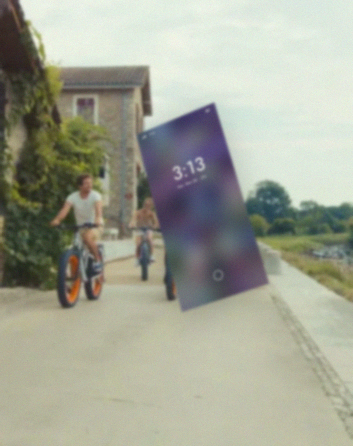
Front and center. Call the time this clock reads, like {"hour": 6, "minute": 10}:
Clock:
{"hour": 3, "minute": 13}
